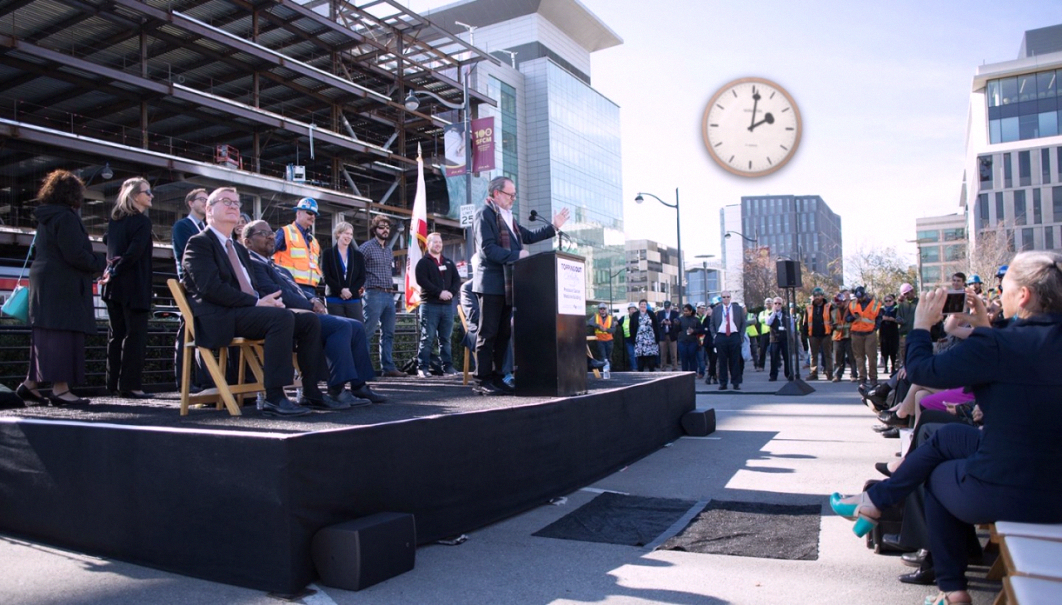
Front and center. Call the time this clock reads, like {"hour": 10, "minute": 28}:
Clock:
{"hour": 2, "minute": 1}
